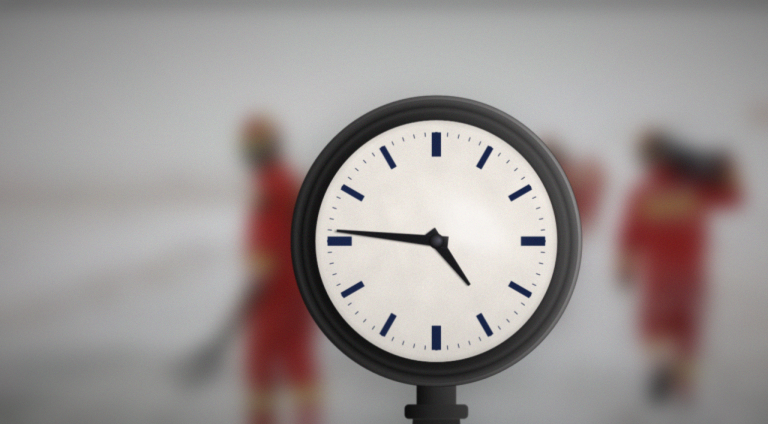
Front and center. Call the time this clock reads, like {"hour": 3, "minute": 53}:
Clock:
{"hour": 4, "minute": 46}
